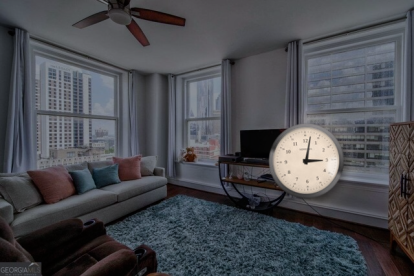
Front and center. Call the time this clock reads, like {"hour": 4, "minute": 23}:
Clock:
{"hour": 3, "minute": 2}
